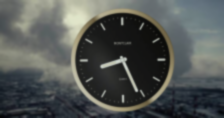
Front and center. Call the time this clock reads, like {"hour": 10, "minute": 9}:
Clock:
{"hour": 8, "minute": 26}
